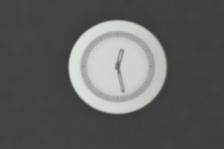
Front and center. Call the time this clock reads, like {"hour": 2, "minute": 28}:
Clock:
{"hour": 12, "minute": 28}
